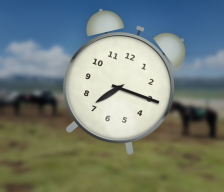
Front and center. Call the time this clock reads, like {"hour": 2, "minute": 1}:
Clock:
{"hour": 7, "minute": 15}
